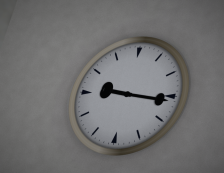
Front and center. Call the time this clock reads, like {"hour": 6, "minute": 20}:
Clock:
{"hour": 9, "minute": 16}
